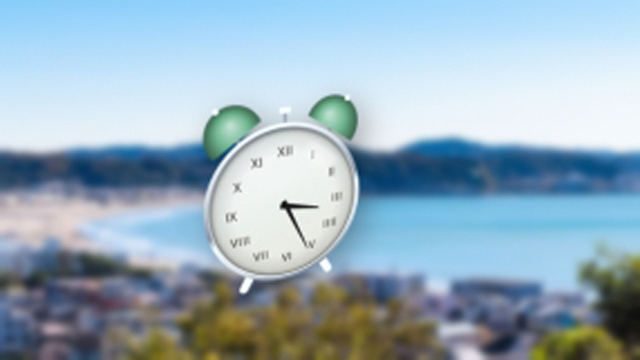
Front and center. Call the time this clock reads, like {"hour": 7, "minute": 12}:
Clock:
{"hour": 3, "minute": 26}
